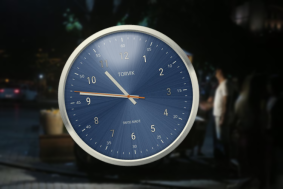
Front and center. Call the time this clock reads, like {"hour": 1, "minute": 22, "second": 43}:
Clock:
{"hour": 10, "minute": 46, "second": 47}
